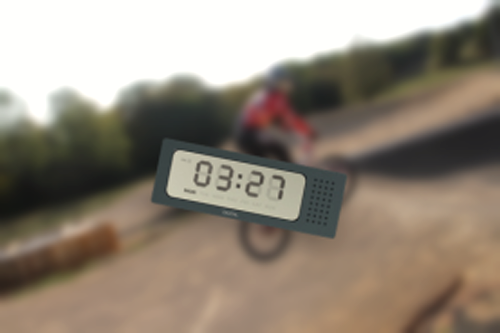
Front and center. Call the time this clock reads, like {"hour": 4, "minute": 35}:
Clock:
{"hour": 3, "minute": 27}
